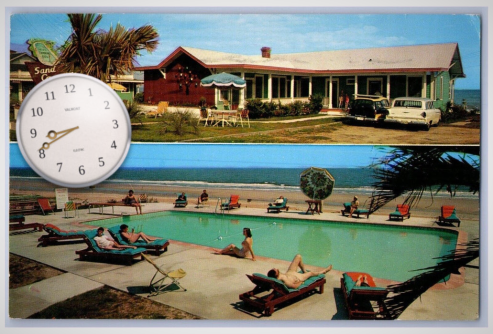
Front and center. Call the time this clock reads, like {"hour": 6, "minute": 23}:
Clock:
{"hour": 8, "minute": 41}
